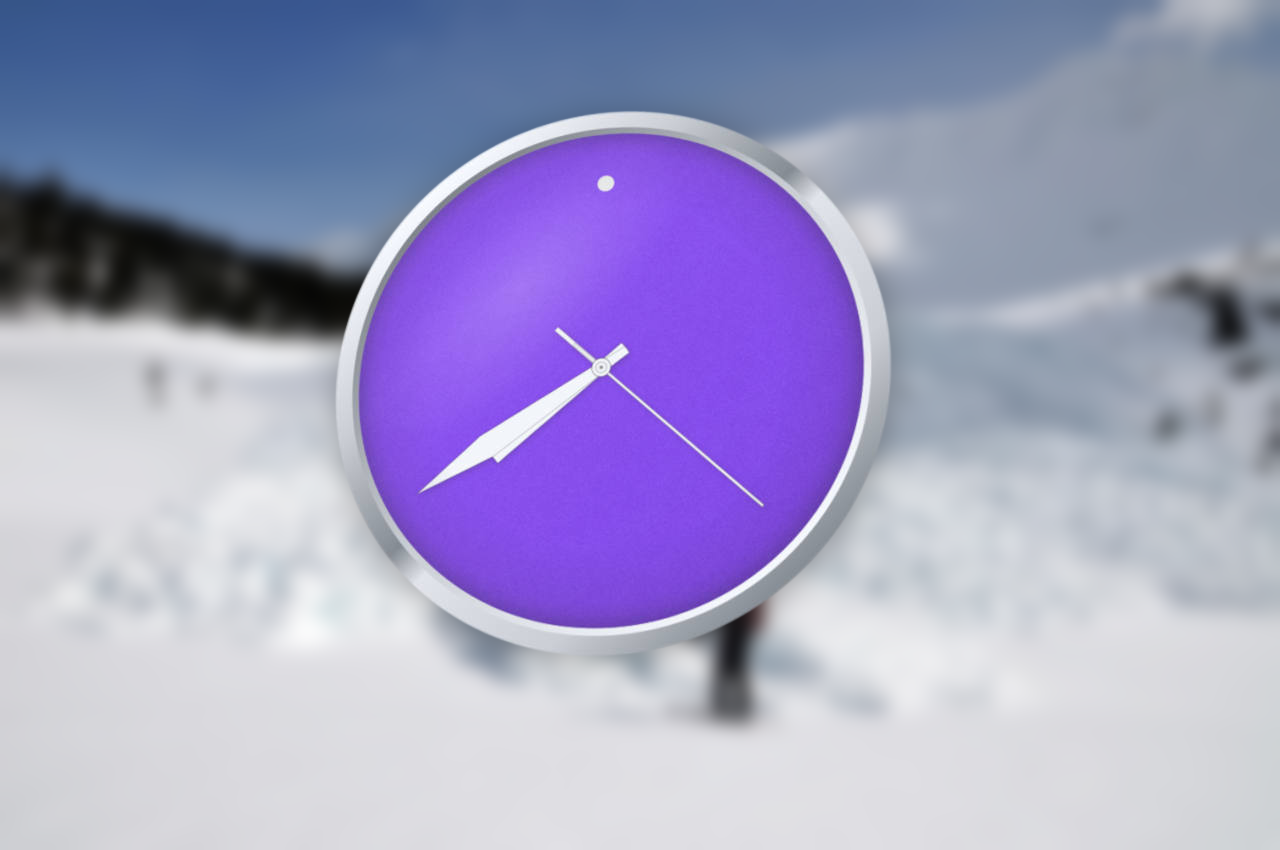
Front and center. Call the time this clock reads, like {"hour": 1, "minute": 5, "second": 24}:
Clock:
{"hour": 7, "minute": 39, "second": 22}
